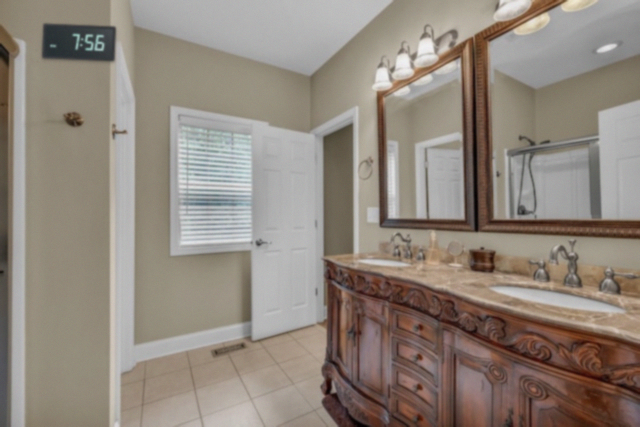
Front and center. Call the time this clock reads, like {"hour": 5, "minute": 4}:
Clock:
{"hour": 7, "minute": 56}
